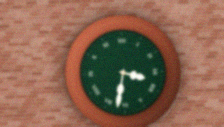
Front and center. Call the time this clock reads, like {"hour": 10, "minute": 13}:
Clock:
{"hour": 3, "minute": 32}
